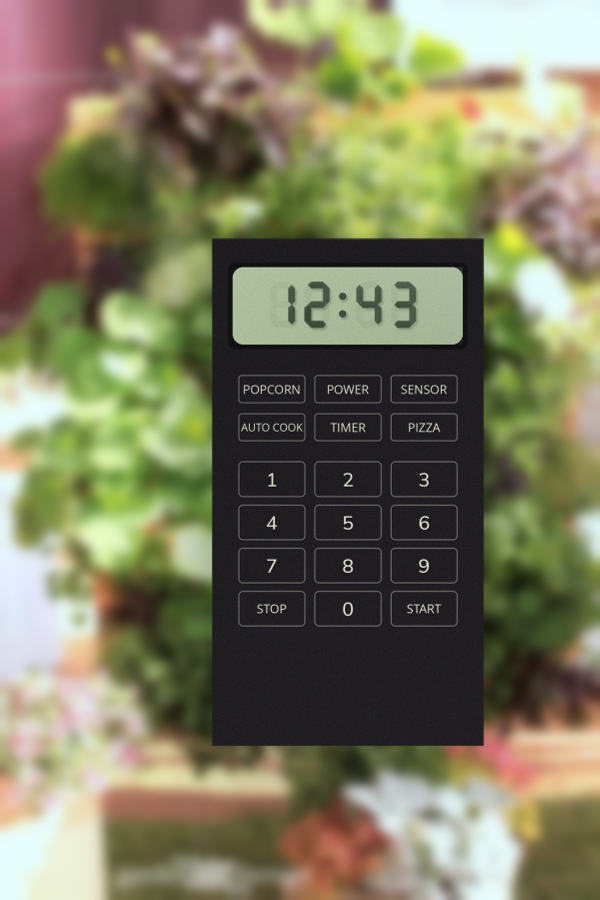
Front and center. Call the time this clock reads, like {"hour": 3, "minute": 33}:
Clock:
{"hour": 12, "minute": 43}
